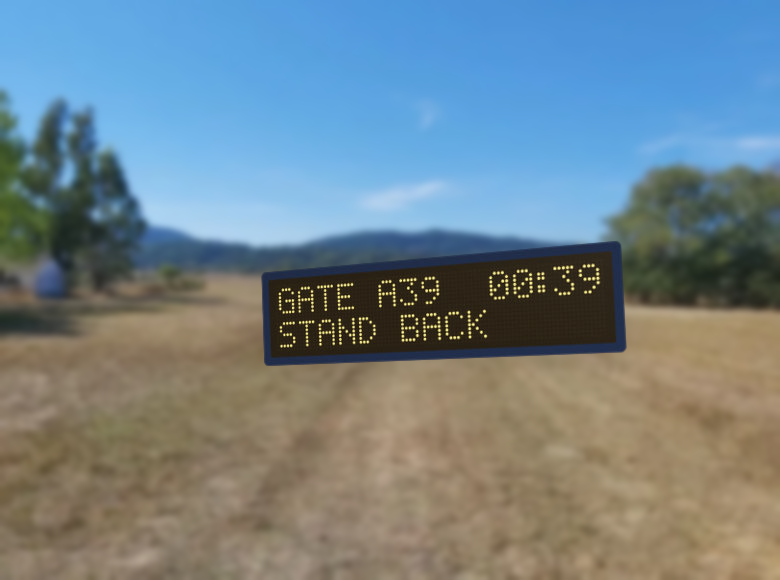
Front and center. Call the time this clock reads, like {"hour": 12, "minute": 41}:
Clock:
{"hour": 0, "minute": 39}
